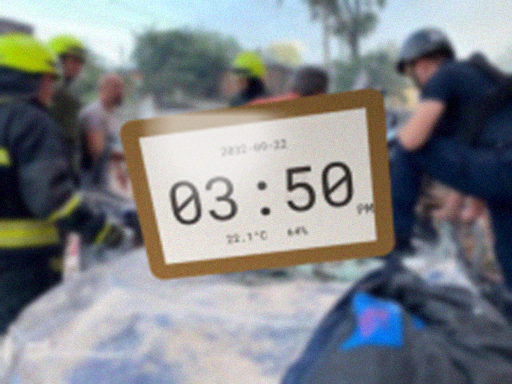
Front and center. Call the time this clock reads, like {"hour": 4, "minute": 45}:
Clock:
{"hour": 3, "minute": 50}
